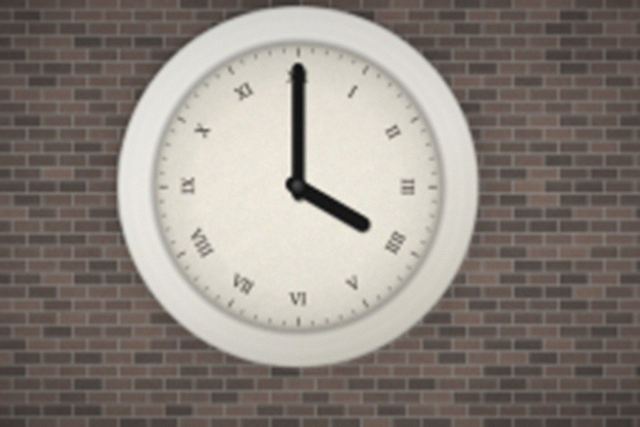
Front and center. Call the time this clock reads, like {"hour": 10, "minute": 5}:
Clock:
{"hour": 4, "minute": 0}
